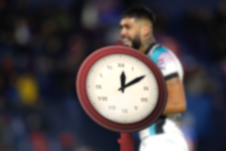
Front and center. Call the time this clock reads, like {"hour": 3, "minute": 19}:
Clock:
{"hour": 12, "minute": 10}
